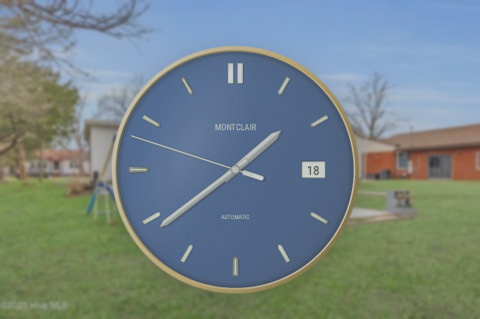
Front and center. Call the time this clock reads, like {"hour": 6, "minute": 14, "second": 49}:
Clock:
{"hour": 1, "minute": 38, "second": 48}
